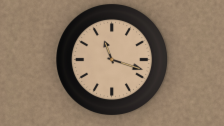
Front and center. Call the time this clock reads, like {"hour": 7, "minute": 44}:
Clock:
{"hour": 11, "minute": 18}
